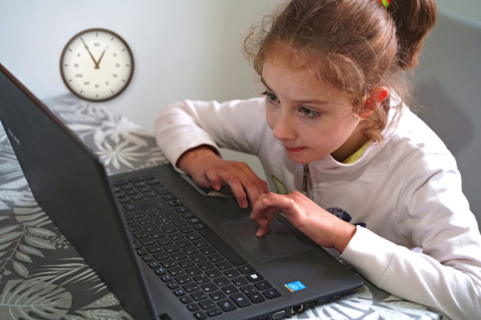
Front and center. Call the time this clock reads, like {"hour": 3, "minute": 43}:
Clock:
{"hour": 12, "minute": 55}
